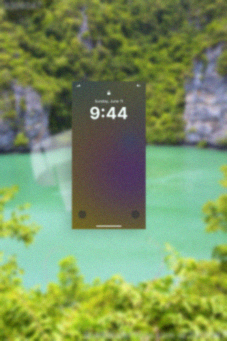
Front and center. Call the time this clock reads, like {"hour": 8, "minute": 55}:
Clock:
{"hour": 9, "minute": 44}
